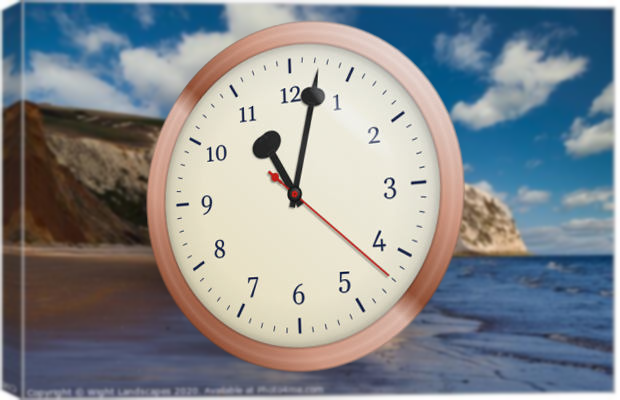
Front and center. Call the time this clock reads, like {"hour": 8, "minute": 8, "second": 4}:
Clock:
{"hour": 11, "minute": 2, "second": 22}
